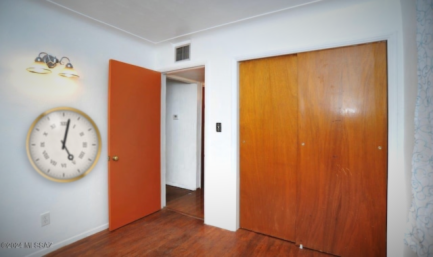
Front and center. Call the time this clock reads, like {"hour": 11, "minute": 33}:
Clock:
{"hour": 5, "minute": 2}
